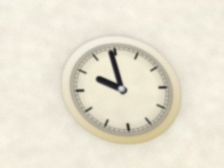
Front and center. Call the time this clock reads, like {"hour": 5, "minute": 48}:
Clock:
{"hour": 9, "minute": 59}
